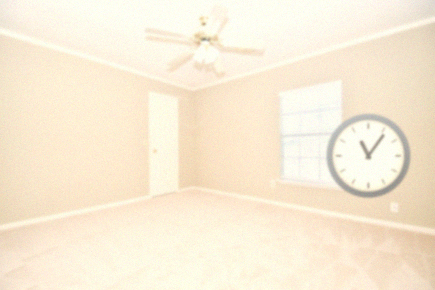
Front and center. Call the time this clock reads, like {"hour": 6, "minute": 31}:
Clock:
{"hour": 11, "minute": 6}
